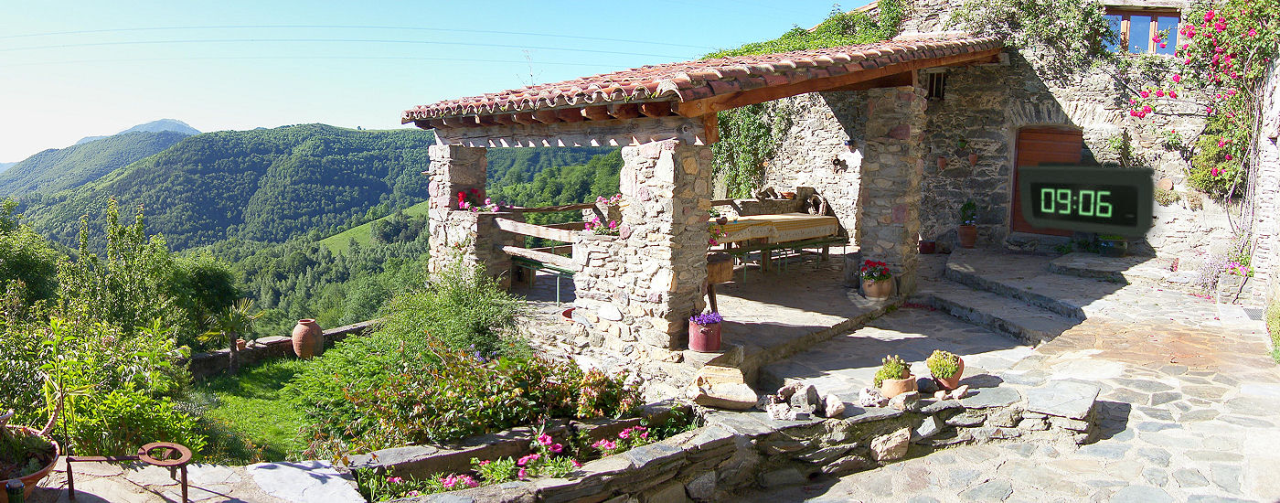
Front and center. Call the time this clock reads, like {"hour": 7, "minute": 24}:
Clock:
{"hour": 9, "minute": 6}
